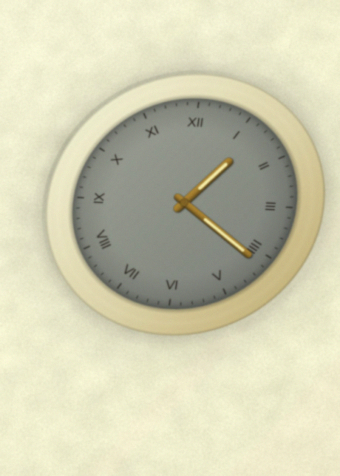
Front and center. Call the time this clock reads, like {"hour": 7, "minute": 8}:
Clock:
{"hour": 1, "minute": 21}
